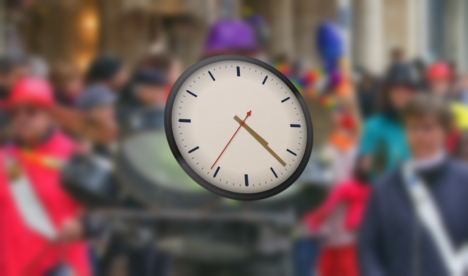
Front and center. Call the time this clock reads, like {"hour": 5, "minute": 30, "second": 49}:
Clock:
{"hour": 4, "minute": 22, "second": 36}
